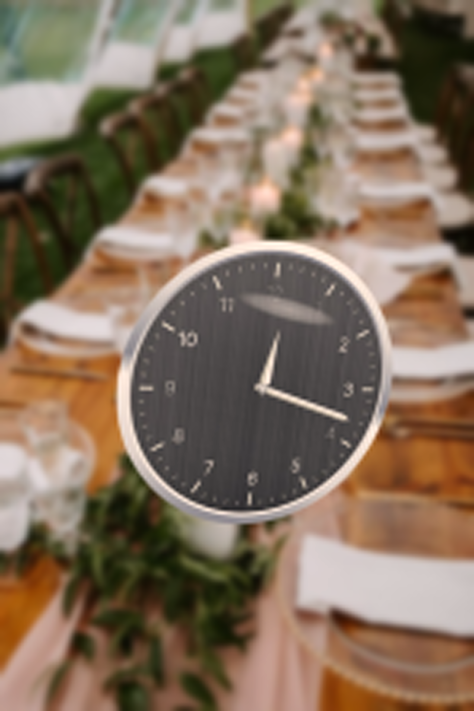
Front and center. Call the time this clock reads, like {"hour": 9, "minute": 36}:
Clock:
{"hour": 12, "minute": 18}
